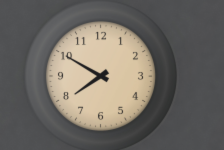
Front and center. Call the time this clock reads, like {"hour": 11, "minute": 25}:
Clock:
{"hour": 7, "minute": 50}
